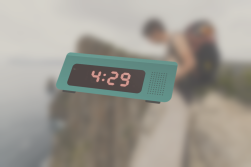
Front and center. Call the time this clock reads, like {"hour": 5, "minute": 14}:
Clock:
{"hour": 4, "minute": 29}
